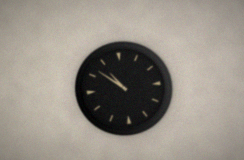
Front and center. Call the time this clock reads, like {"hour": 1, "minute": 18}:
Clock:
{"hour": 10, "minute": 52}
